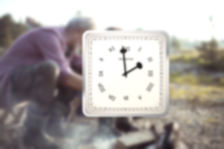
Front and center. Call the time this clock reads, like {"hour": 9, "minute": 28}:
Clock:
{"hour": 1, "minute": 59}
